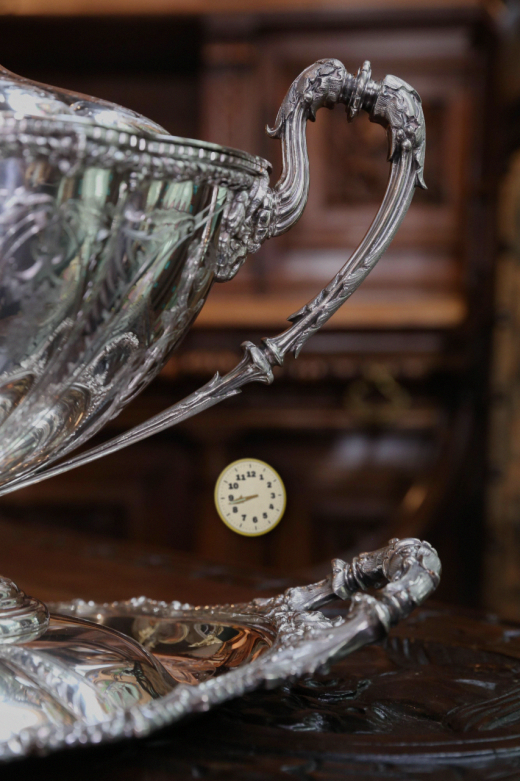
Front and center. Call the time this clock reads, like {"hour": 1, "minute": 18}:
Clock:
{"hour": 8, "minute": 43}
